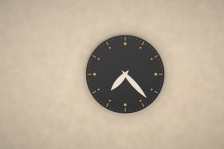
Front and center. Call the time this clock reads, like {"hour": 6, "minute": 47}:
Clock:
{"hour": 7, "minute": 23}
